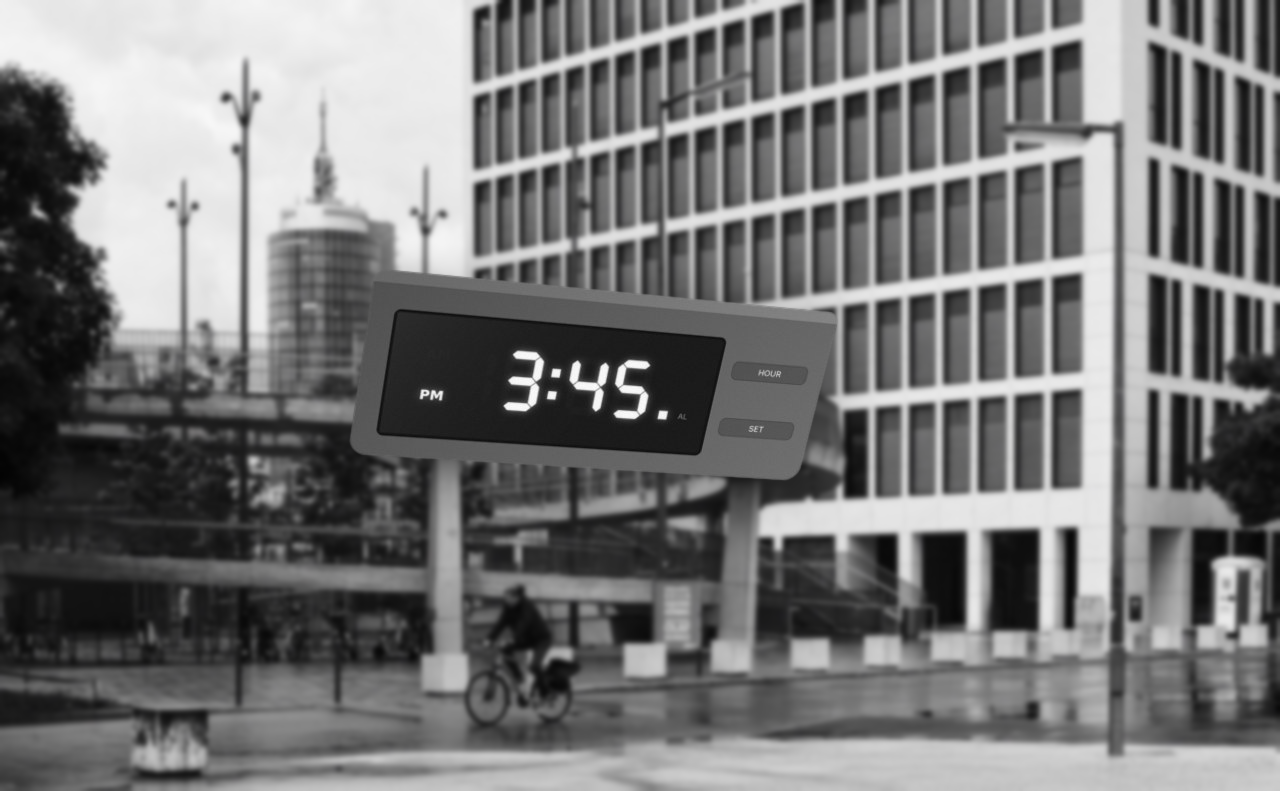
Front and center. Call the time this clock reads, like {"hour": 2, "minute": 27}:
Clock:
{"hour": 3, "minute": 45}
